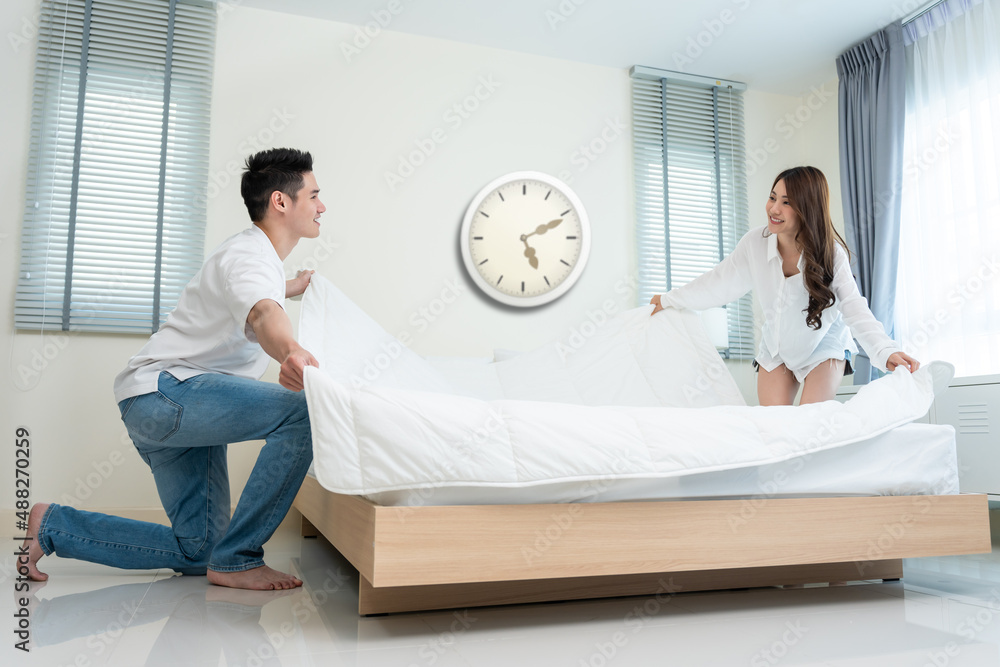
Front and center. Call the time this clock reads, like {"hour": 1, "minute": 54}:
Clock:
{"hour": 5, "minute": 11}
